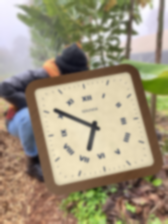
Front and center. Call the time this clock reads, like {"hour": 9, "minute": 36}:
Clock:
{"hour": 6, "minute": 51}
